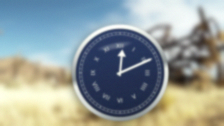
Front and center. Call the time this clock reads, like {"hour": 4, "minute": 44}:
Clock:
{"hour": 12, "minute": 11}
